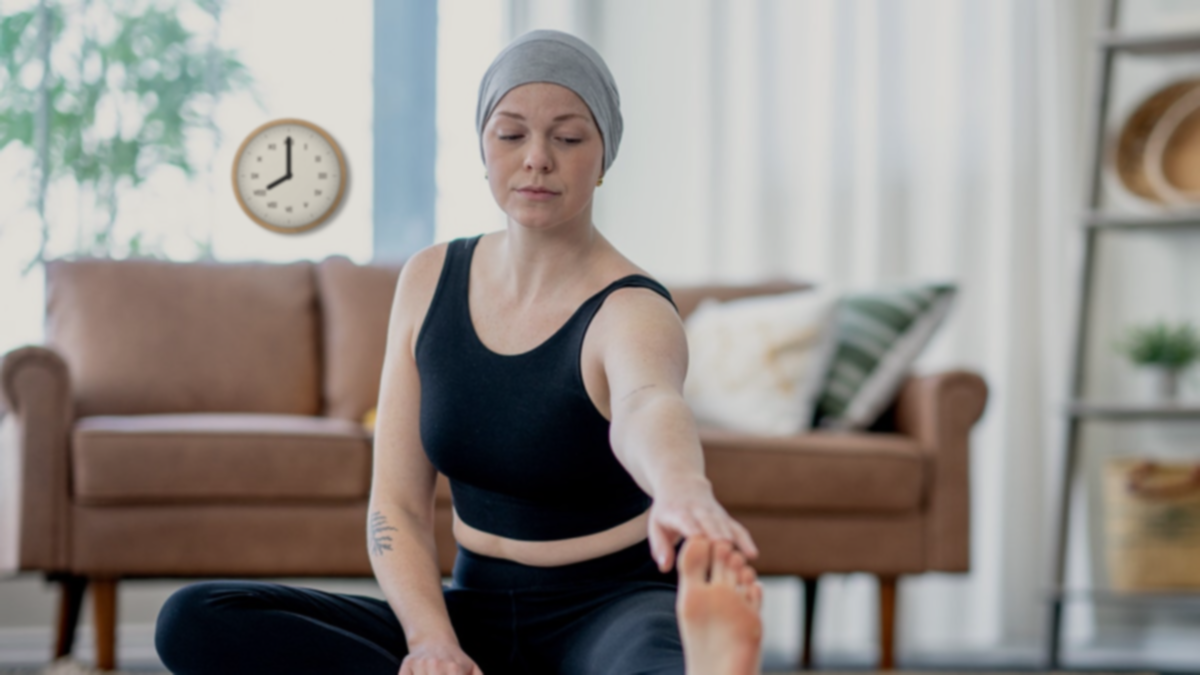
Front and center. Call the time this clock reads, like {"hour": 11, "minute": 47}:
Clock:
{"hour": 8, "minute": 0}
